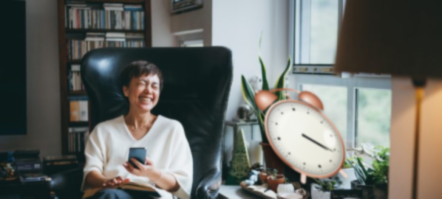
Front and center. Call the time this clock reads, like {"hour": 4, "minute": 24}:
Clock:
{"hour": 4, "minute": 21}
